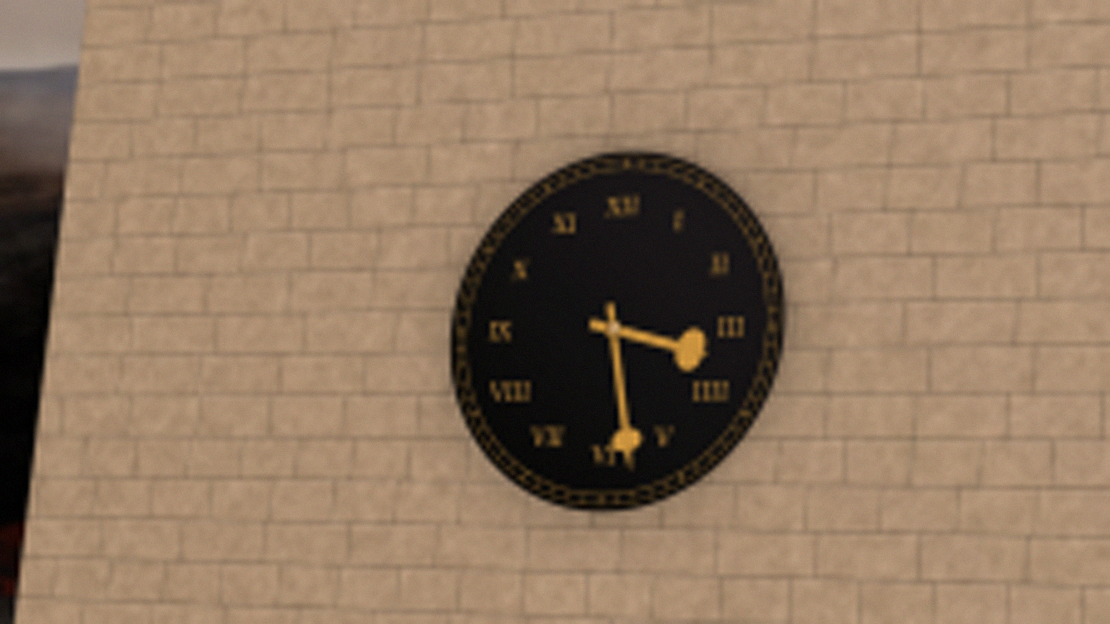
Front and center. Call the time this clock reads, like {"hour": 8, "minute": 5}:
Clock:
{"hour": 3, "minute": 28}
